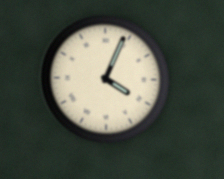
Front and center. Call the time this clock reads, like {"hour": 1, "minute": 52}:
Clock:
{"hour": 4, "minute": 4}
